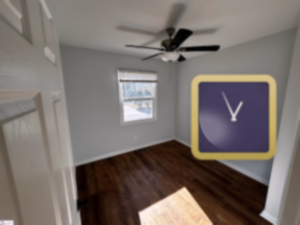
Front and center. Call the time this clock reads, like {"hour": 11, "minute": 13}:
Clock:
{"hour": 12, "minute": 56}
